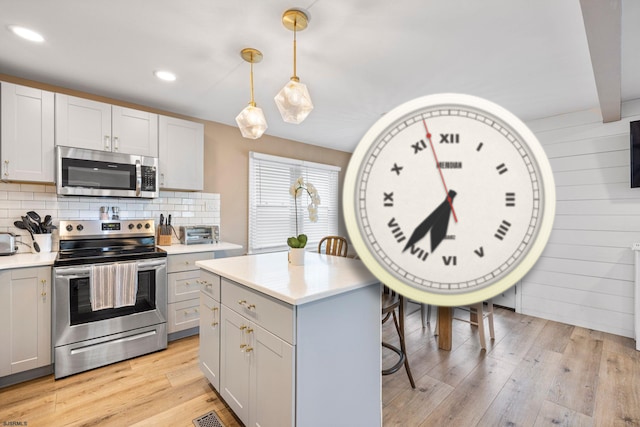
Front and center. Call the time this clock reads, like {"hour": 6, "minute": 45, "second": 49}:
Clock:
{"hour": 6, "minute": 36, "second": 57}
